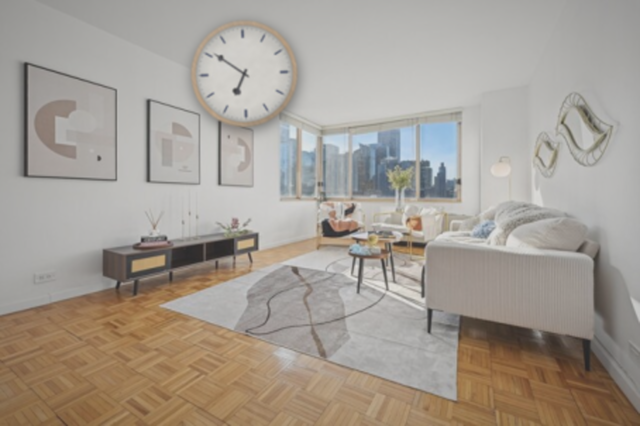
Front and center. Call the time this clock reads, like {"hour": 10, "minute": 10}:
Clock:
{"hour": 6, "minute": 51}
